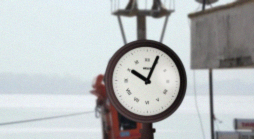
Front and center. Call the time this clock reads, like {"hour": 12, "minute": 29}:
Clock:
{"hour": 10, "minute": 4}
